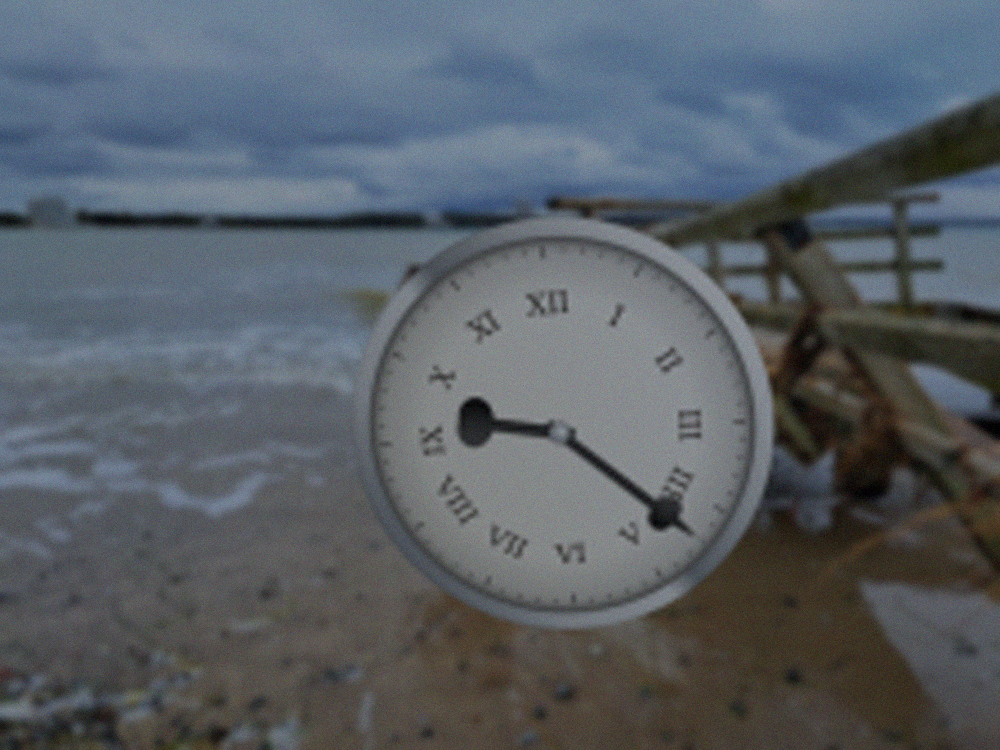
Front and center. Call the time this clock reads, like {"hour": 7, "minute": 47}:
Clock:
{"hour": 9, "minute": 22}
